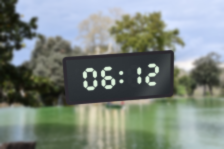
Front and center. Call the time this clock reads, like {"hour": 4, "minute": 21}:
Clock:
{"hour": 6, "minute": 12}
